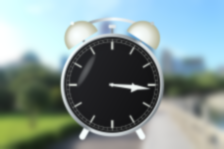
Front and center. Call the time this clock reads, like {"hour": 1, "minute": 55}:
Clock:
{"hour": 3, "minute": 16}
